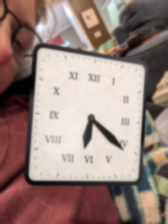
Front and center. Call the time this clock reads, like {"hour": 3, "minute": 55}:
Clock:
{"hour": 6, "minute": 21}
